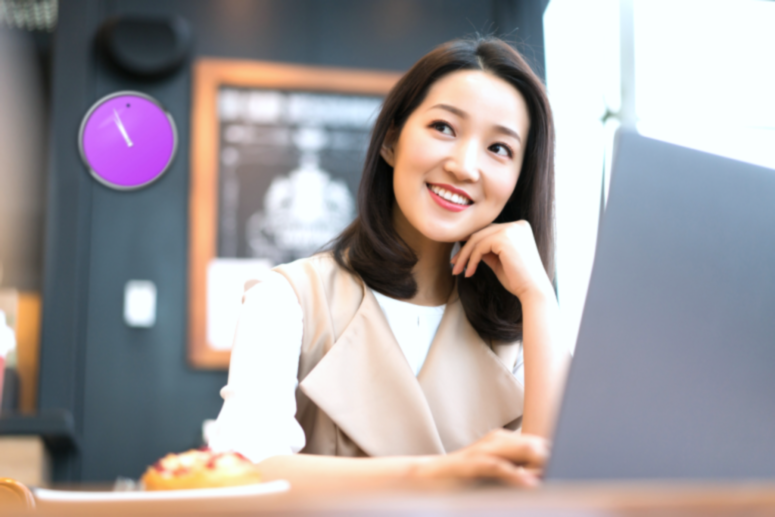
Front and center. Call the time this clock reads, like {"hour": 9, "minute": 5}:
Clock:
{"hour": 10, "minute": 56}
